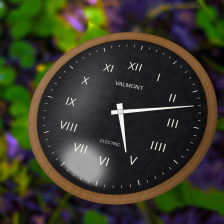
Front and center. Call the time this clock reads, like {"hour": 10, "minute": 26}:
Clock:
{"hour": 5, "minute": 12}
